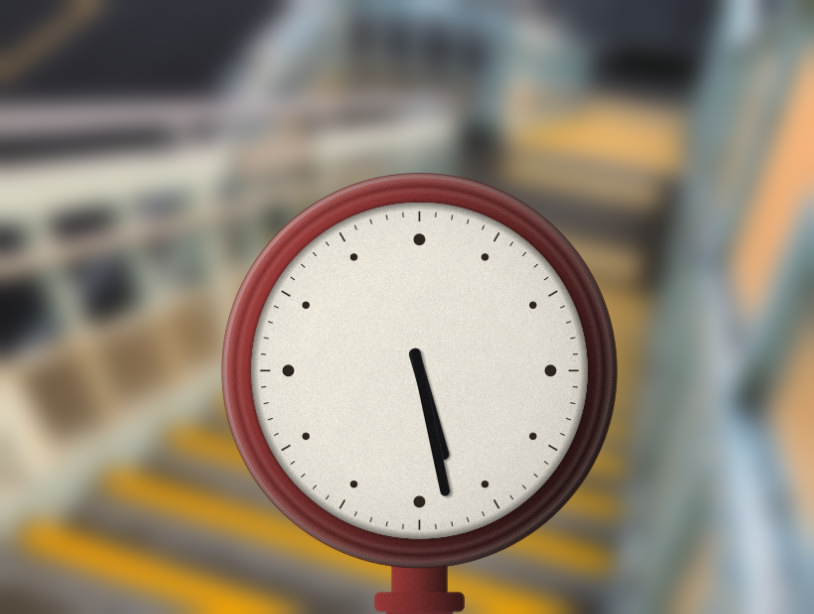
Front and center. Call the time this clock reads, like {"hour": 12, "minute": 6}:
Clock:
{"hour": 5, "minute": 28}
